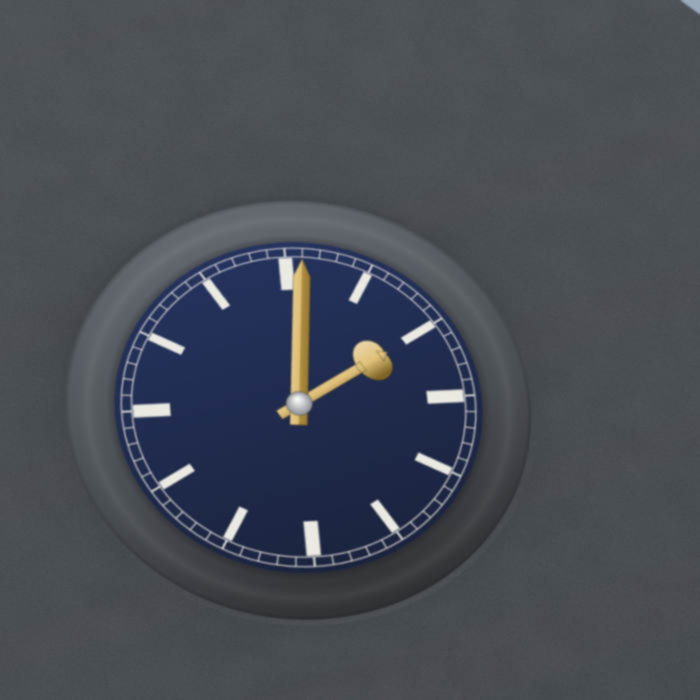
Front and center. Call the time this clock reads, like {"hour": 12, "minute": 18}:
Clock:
{"hour": 2, "minute": 1}
